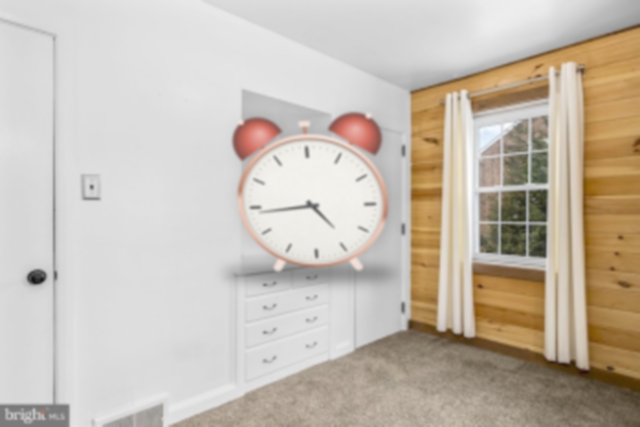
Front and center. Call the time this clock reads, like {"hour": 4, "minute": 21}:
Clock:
{"hour": 4, "minute": 44}
